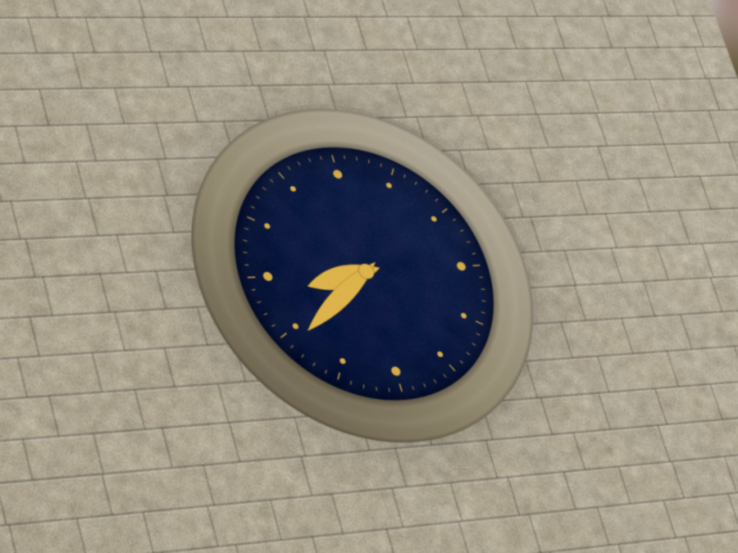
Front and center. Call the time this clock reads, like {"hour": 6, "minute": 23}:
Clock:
{"hour": 8, "minute": 39}
